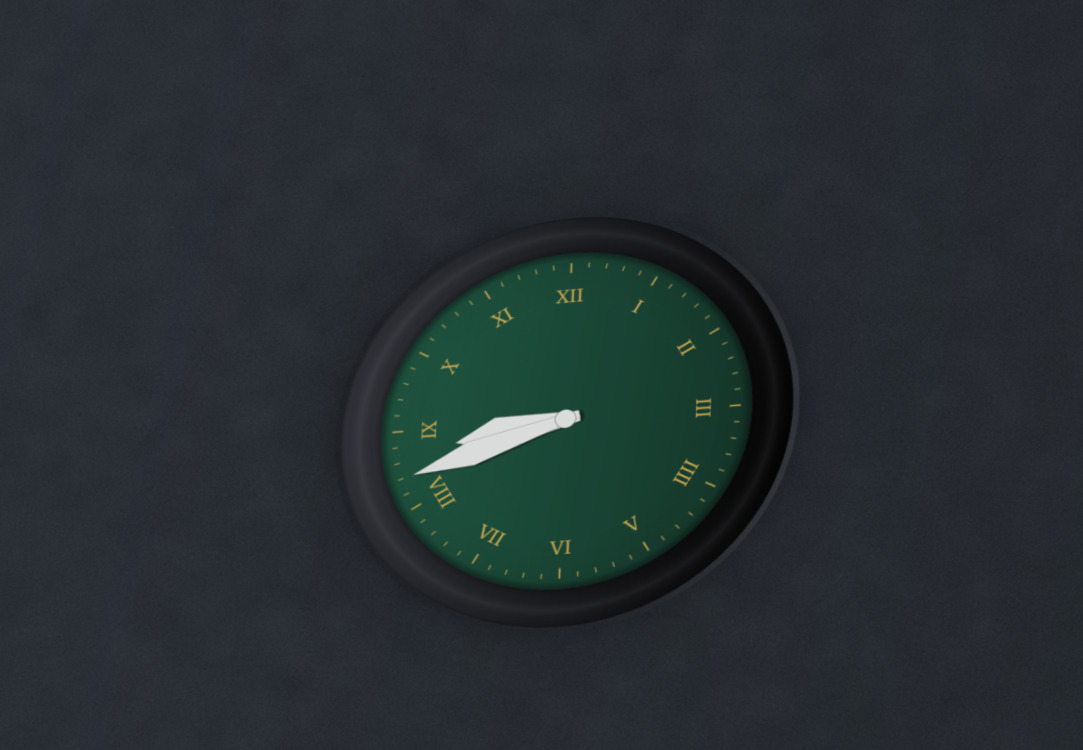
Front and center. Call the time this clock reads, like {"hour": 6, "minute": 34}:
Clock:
{"hour": 8, "minute": 42}
